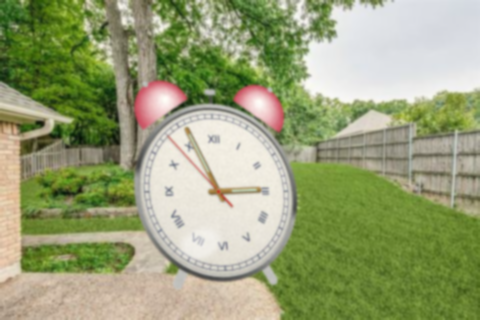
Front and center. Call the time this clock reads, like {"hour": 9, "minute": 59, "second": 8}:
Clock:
{"hour": 2, "minute": 55, "second": 53}
